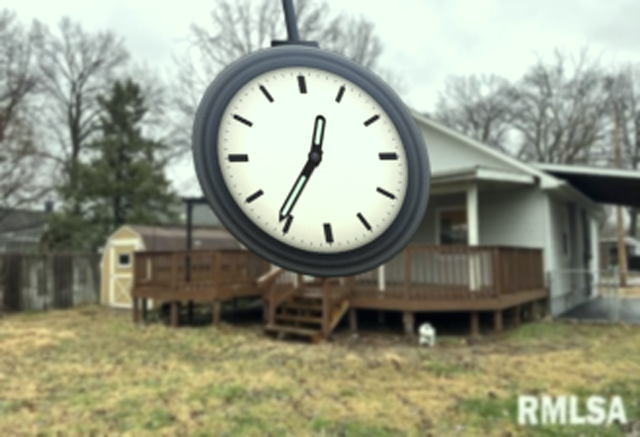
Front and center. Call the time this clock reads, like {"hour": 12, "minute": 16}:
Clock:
{"hour": 12, "minute": 36}
